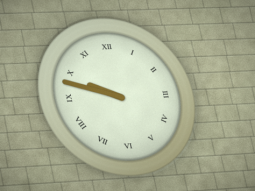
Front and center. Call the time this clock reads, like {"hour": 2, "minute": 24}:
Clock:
{"hour": 9, "minute": 48}
